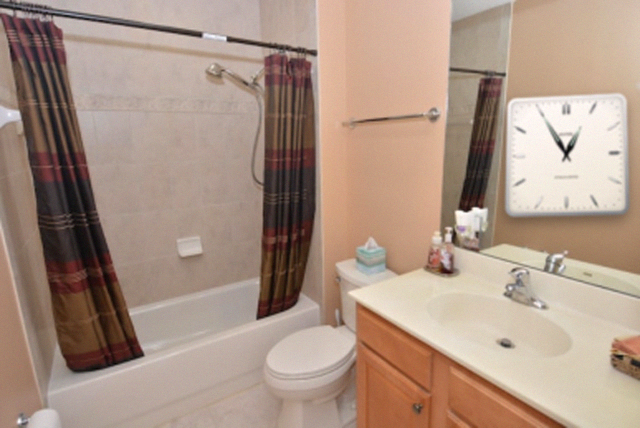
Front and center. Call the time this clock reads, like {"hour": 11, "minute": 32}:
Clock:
{"hour": 12, "minute": 55}
